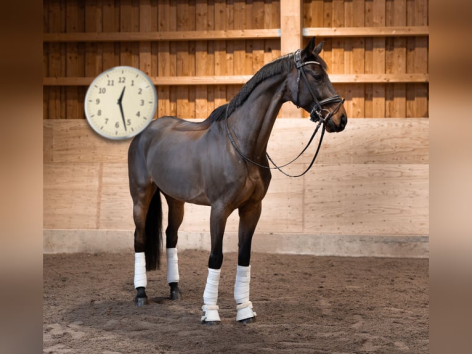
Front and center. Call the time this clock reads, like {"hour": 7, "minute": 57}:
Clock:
{"hour": 12, "minute": 27}
